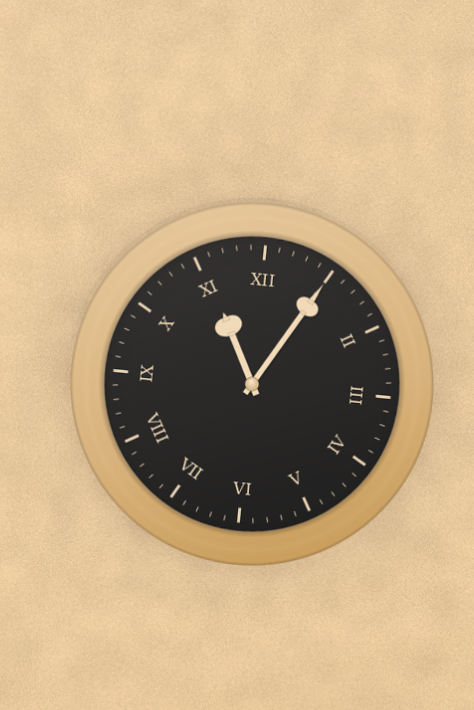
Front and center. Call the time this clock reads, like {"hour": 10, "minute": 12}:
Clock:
{"hour": 11, "minute": 5}
